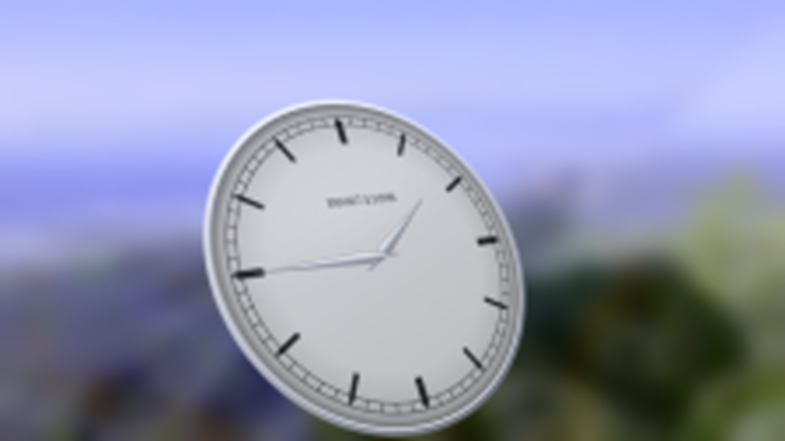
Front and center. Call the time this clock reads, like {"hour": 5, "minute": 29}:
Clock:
{"hour": 1, "minute": 45}
